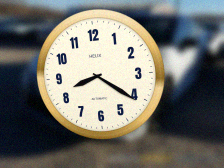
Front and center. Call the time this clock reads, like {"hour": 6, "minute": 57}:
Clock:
{"hour": 8, "minute": 21}
